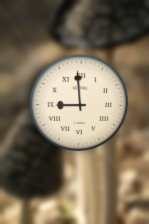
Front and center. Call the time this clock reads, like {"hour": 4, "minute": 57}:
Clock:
{"hour": 8, "minute": 59}
